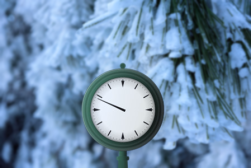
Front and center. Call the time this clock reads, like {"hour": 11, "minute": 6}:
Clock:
{"hour": 9, "minute": 49}
